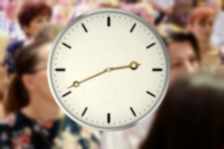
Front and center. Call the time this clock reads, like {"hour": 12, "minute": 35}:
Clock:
{"hour": 2, "minute": 41}
